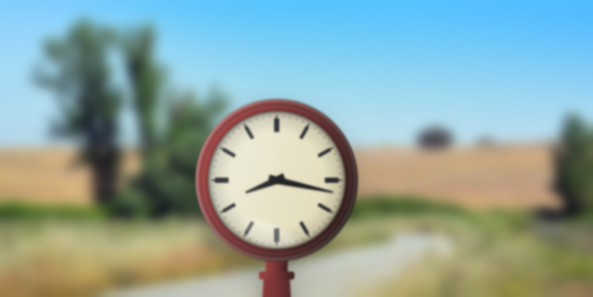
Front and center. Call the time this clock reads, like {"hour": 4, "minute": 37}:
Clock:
{"hour": 8, "minute": 17}
